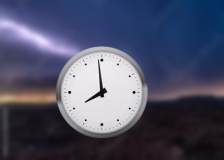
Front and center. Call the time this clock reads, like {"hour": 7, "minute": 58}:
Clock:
{"hour": 7, "minute": 59}
